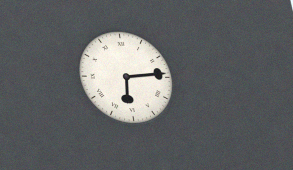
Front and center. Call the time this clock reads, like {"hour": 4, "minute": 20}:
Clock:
{"hour": 6, "minute": 14}
